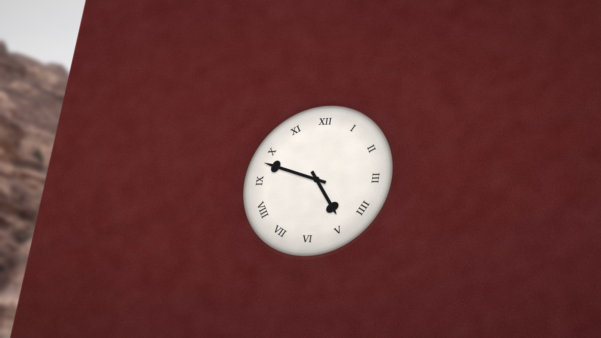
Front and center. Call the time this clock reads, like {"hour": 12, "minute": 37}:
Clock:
{"hour": 4, "minute": 48}
